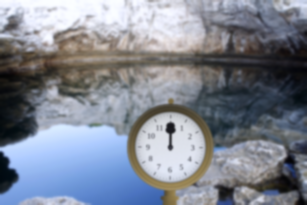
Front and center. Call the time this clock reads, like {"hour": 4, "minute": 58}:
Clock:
{"hour": 12, "minute": 0}
